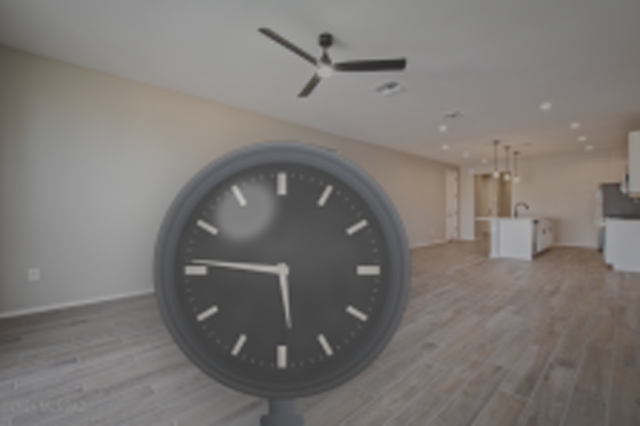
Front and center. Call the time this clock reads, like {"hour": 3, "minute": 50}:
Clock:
{"hour": 5, "minute": 46}
